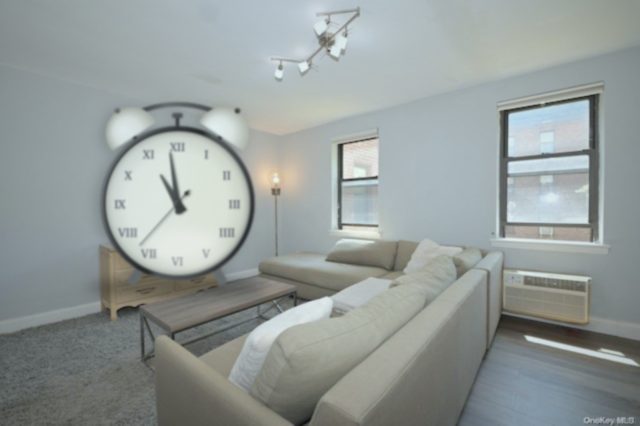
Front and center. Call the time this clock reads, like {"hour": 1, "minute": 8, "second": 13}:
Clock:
{"hour": 10, "minute": 58, "second": 37}
